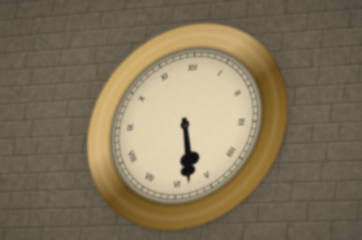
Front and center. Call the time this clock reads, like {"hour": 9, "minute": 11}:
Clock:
{"hour": 5, "minute": 28}
